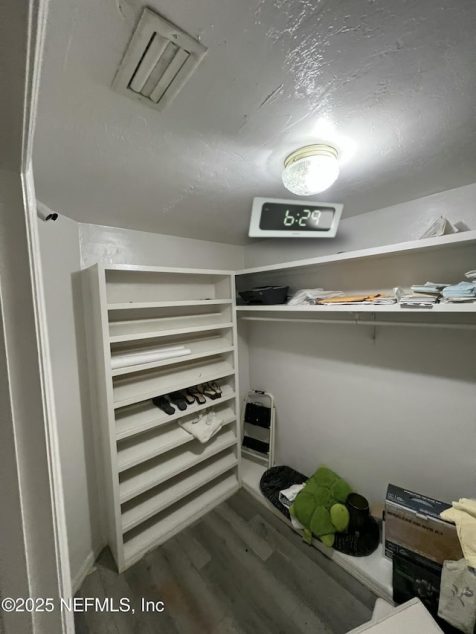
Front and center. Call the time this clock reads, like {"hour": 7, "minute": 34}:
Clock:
{"hour": 6, "minute": 29}
